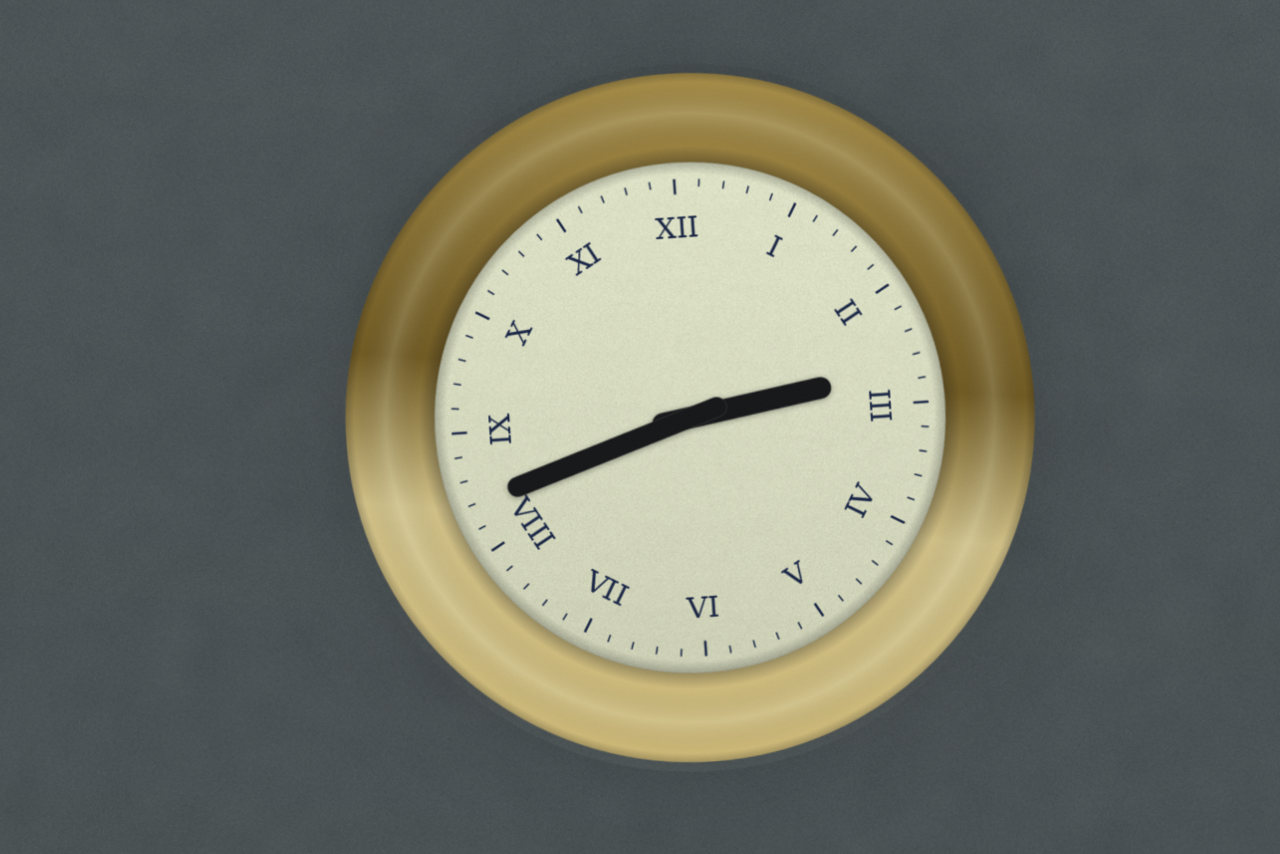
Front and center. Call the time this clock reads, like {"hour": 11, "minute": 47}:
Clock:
{"hour": 2, "minute": 42}
